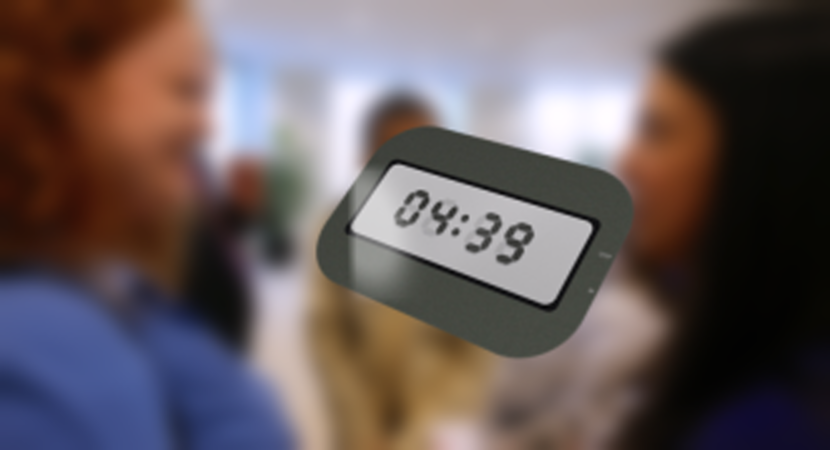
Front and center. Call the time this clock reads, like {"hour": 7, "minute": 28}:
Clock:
{"hour": 4, "minute": 39}
